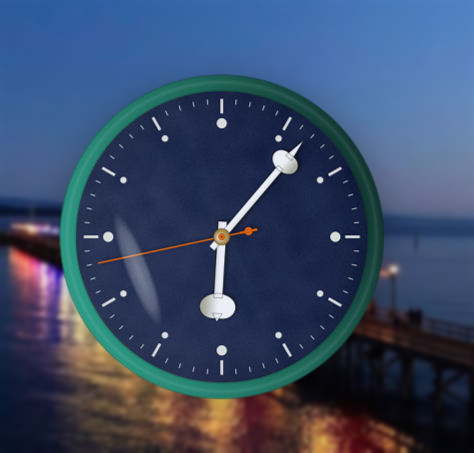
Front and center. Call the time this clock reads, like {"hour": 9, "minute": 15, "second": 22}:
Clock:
{"hour": 6, "minute": 6, "second": 43}
